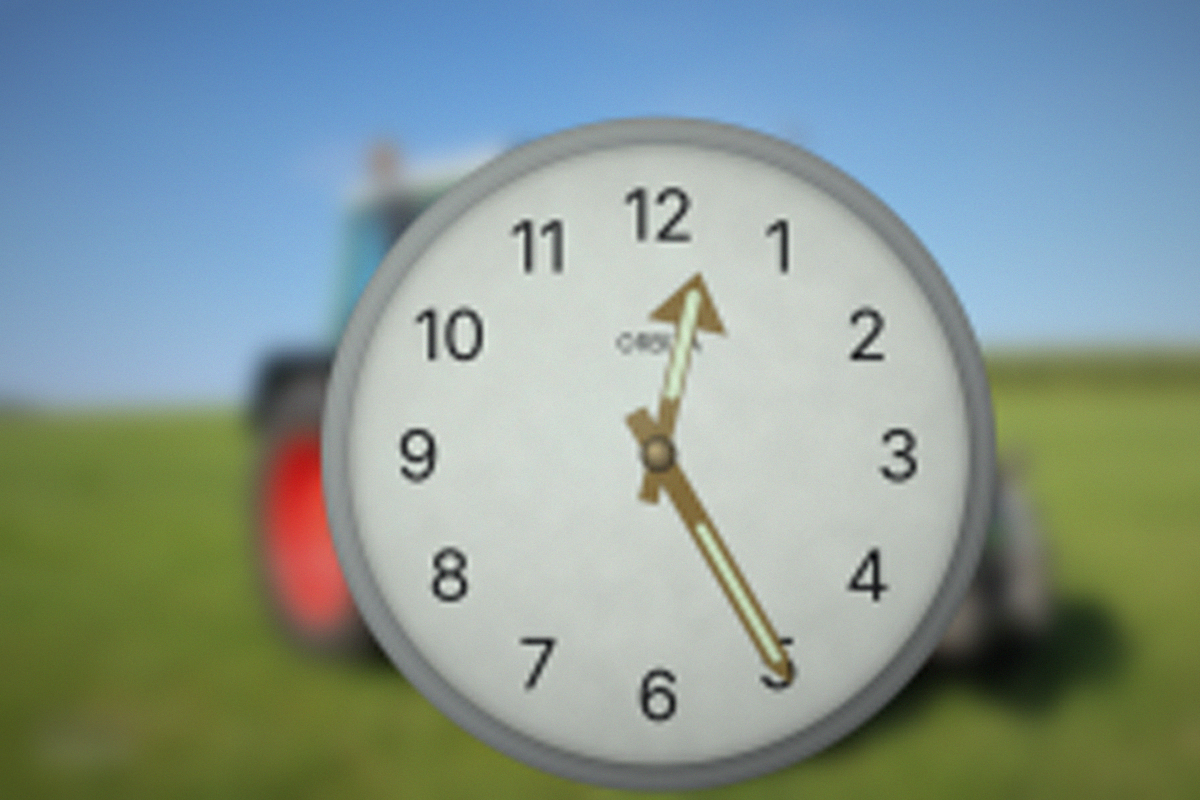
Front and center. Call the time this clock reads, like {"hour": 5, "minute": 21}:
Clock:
{"hour": 12, "minute": 25}
